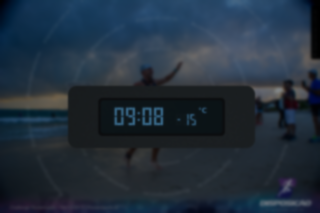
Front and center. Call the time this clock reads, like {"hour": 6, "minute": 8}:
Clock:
{"hour": 9, "minute": 8}
